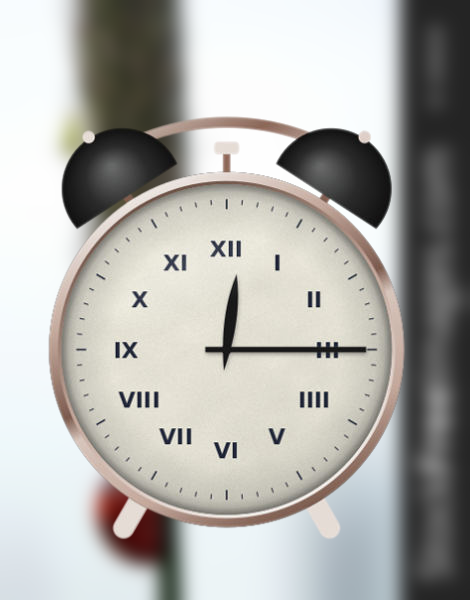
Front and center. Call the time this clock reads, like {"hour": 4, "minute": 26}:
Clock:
{"hour": 12, "minute": 15}
